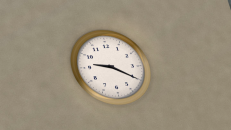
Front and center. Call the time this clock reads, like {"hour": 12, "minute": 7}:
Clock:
{"hour": 9, "minute": 20}
